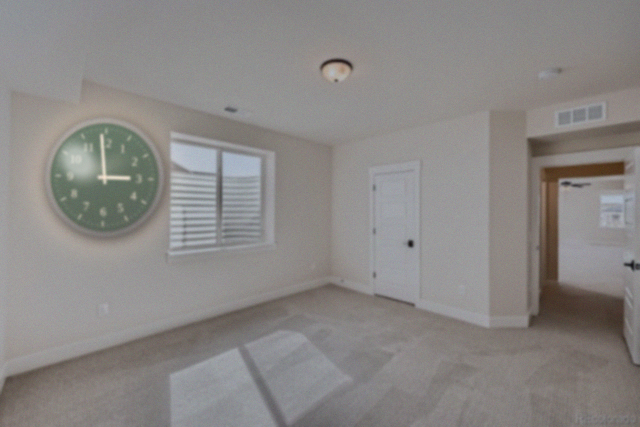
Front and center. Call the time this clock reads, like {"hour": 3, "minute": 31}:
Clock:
{"hour": 2, "minute": 59}
